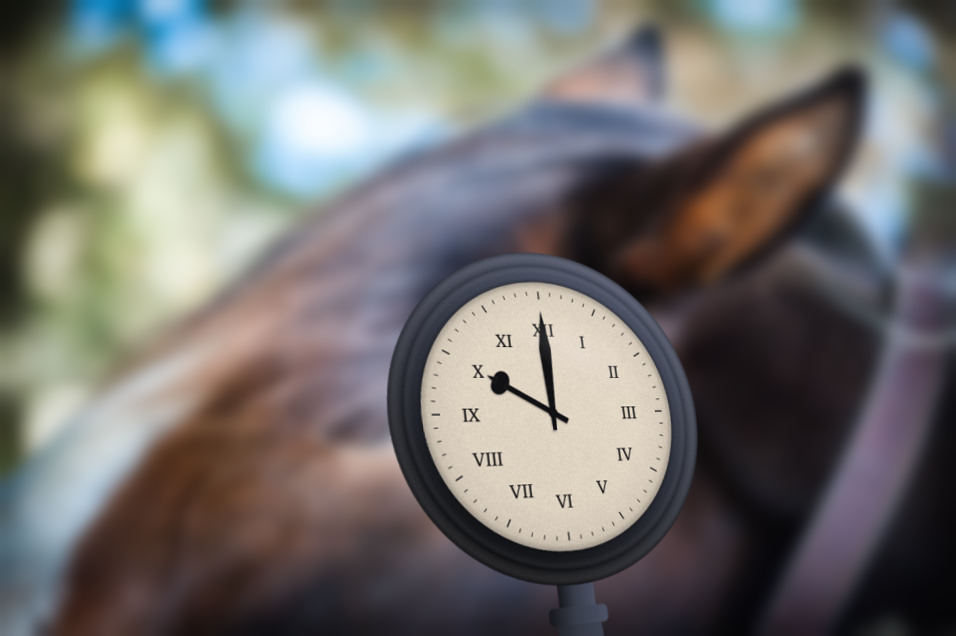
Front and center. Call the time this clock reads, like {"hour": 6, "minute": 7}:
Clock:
{"hour": 10, "minute": 0}
